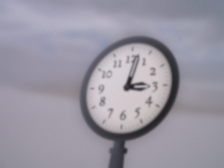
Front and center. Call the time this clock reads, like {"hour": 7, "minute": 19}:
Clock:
{"hour": 3, "minute": 2}
